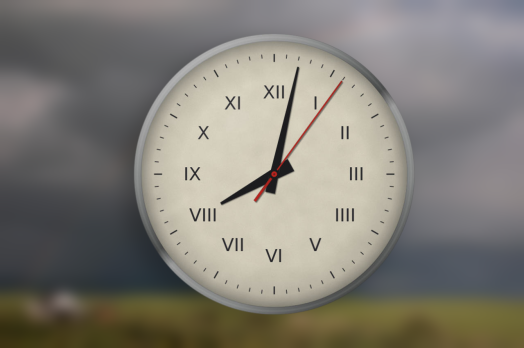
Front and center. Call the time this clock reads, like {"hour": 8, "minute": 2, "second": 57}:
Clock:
{"hour": 8, "minute": 2, "second": 6}
